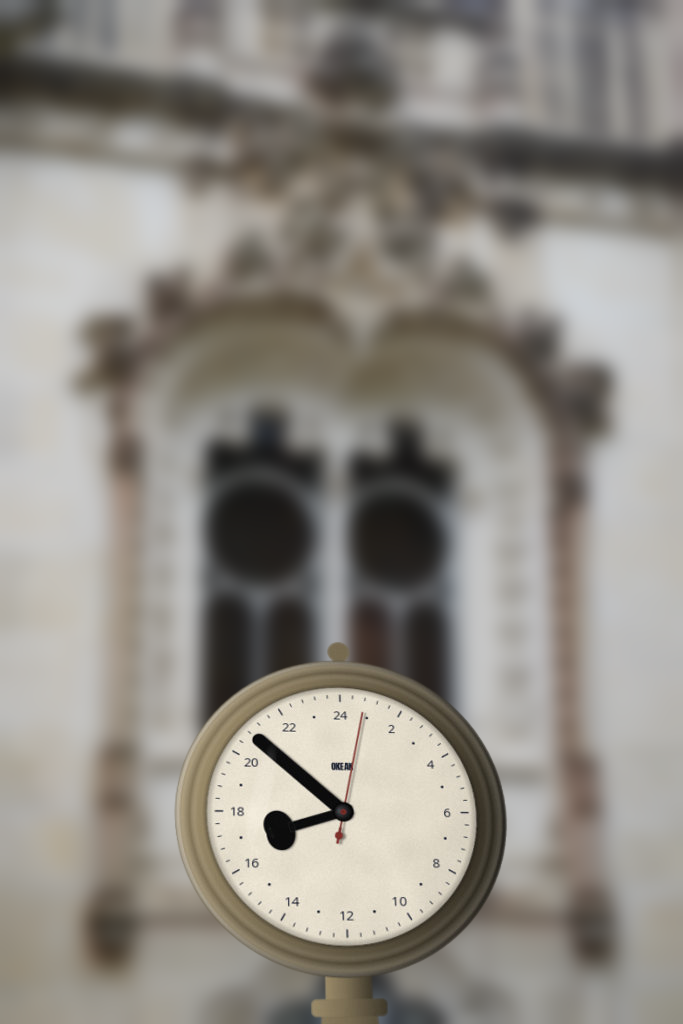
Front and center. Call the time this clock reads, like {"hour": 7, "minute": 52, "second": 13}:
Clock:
{"hour": 16, "minute": 52, "second": 2}
